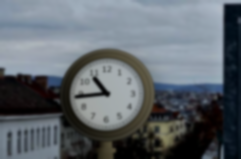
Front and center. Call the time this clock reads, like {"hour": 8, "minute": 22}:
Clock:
{"hour": 10, "minute": 44}
